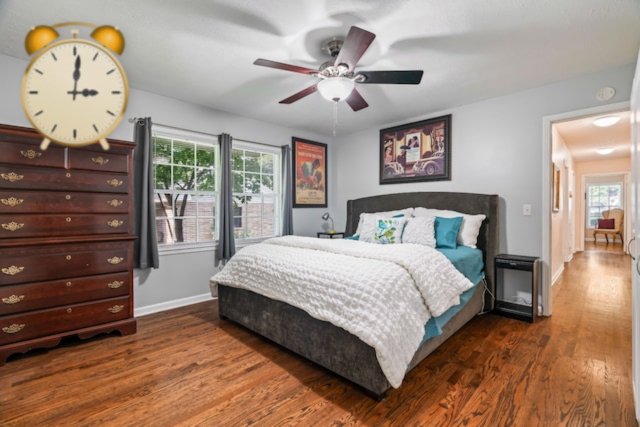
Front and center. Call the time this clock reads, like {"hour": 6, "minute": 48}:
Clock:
{"hour": 3, "minute": 1}
